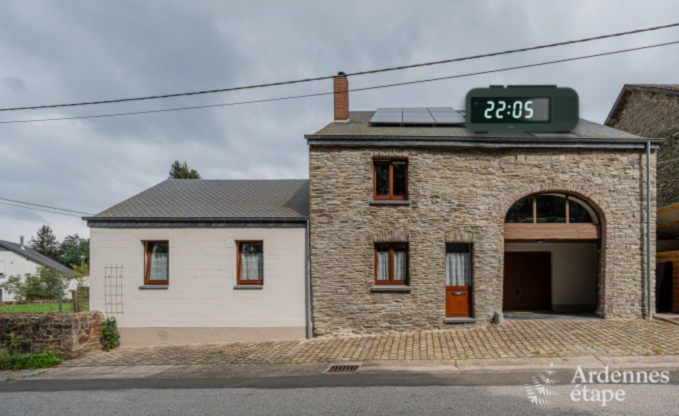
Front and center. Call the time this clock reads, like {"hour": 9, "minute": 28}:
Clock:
{"hour": 22, "minute": 5}
